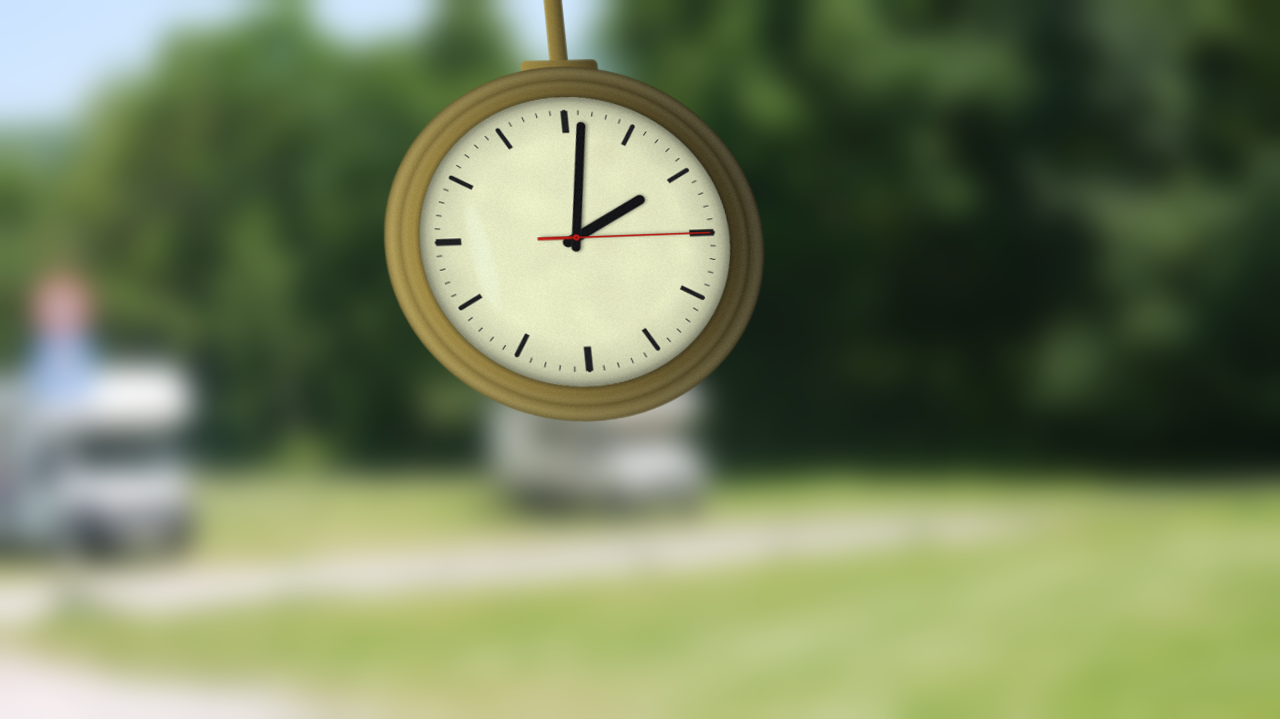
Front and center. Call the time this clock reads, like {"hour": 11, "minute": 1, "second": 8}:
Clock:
{"hour": 2, "minute": 1, "second": 15}
